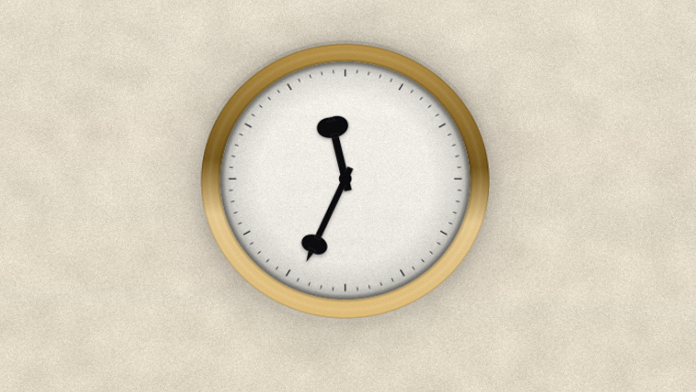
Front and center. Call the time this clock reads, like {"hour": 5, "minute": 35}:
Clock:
{"hour": 11, "minute": 34}
